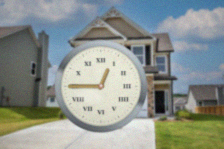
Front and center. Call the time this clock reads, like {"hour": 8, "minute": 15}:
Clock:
{"hour": 12, "minute": 45}
